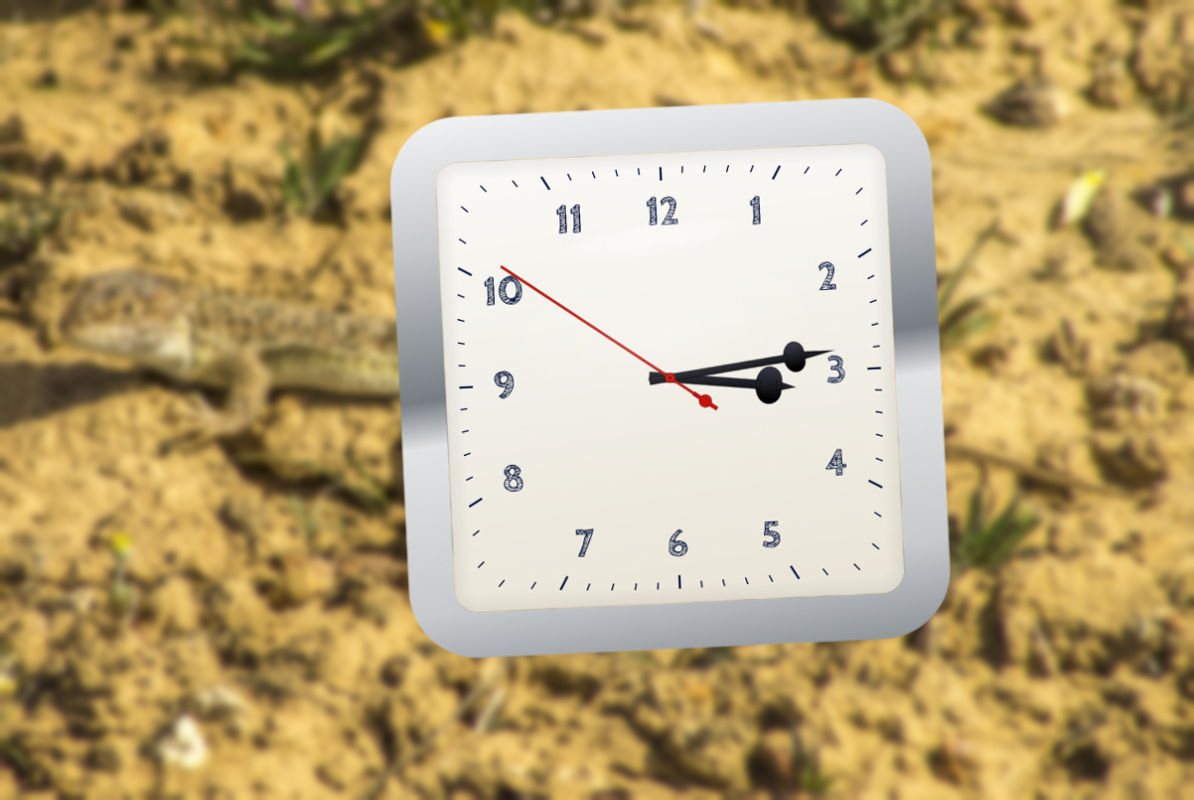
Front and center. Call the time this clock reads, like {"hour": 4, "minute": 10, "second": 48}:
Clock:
{"hour": 3, "minute": 13, "second": 51}
